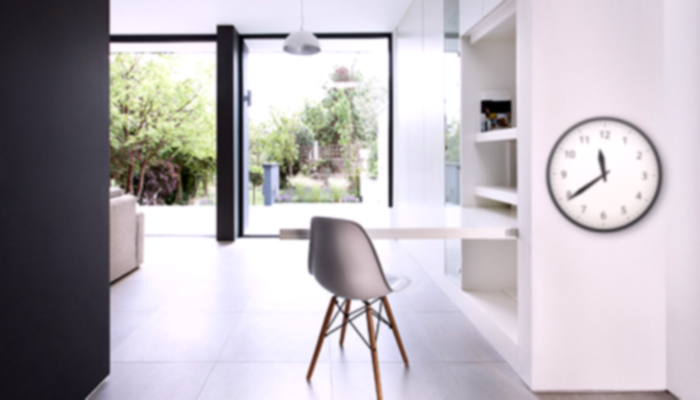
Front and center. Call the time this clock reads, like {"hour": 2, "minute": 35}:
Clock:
{"hour": 11, "minute": 39}
